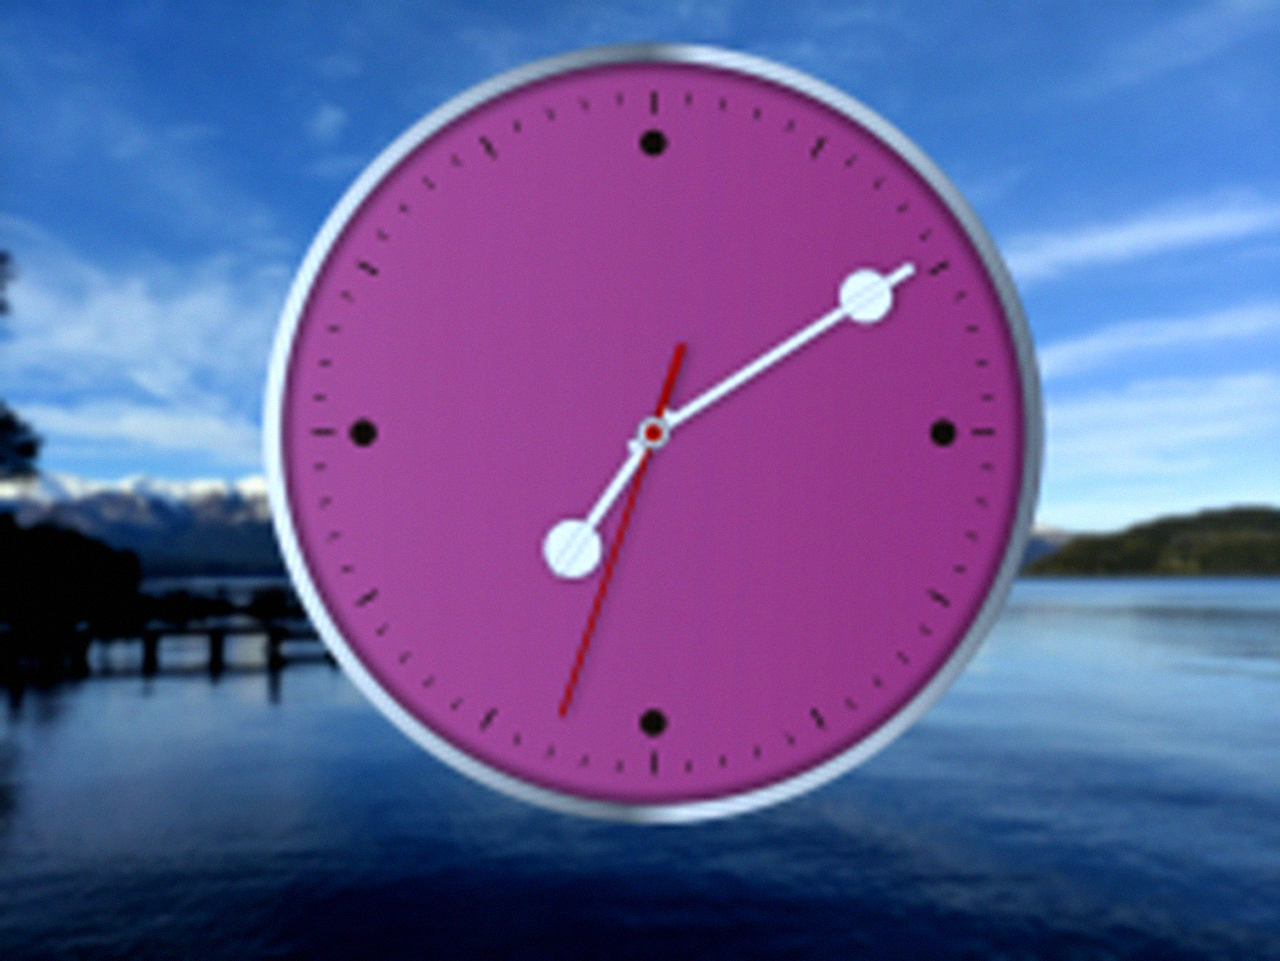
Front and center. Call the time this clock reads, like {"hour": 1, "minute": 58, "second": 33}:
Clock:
{"hour": 7, "minute": 9, "second": 33}
